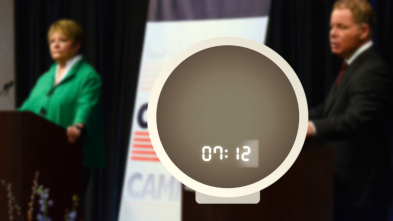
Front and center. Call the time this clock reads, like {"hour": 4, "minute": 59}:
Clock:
{"hour": 7, "minute": 12}
